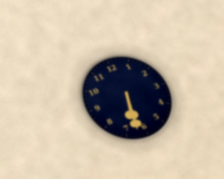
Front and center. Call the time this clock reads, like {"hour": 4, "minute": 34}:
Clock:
{"hour": 6, "minute": 32}
